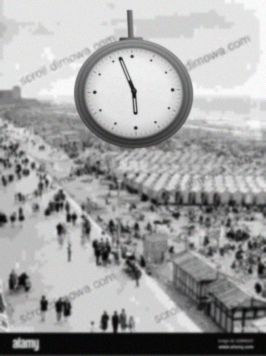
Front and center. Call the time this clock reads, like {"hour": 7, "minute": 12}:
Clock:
{"hour": 5, "minute": 57}
